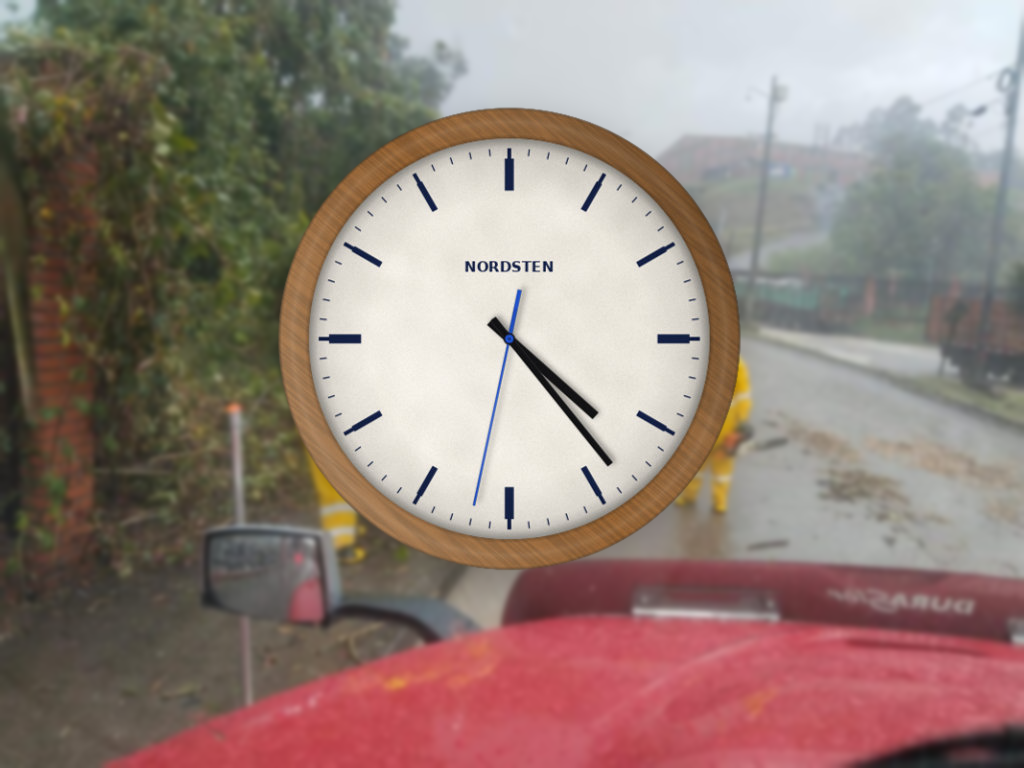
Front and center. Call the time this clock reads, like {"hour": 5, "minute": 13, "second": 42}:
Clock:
{"hour": 4, "minute": 23, "second": 32}
